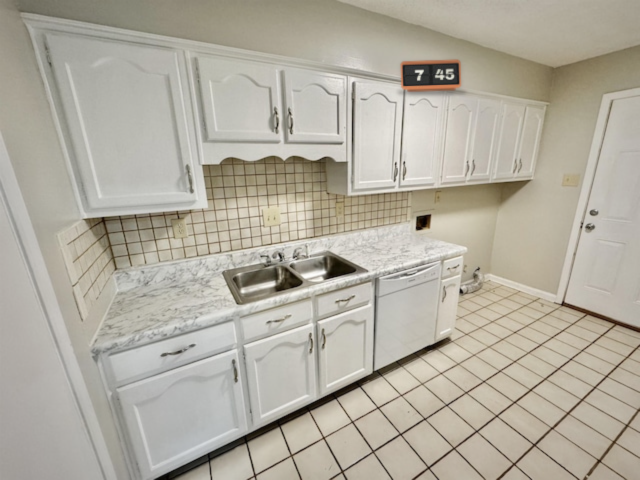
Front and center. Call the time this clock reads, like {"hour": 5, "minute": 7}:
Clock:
{"hour": 7, "minute": 45}
